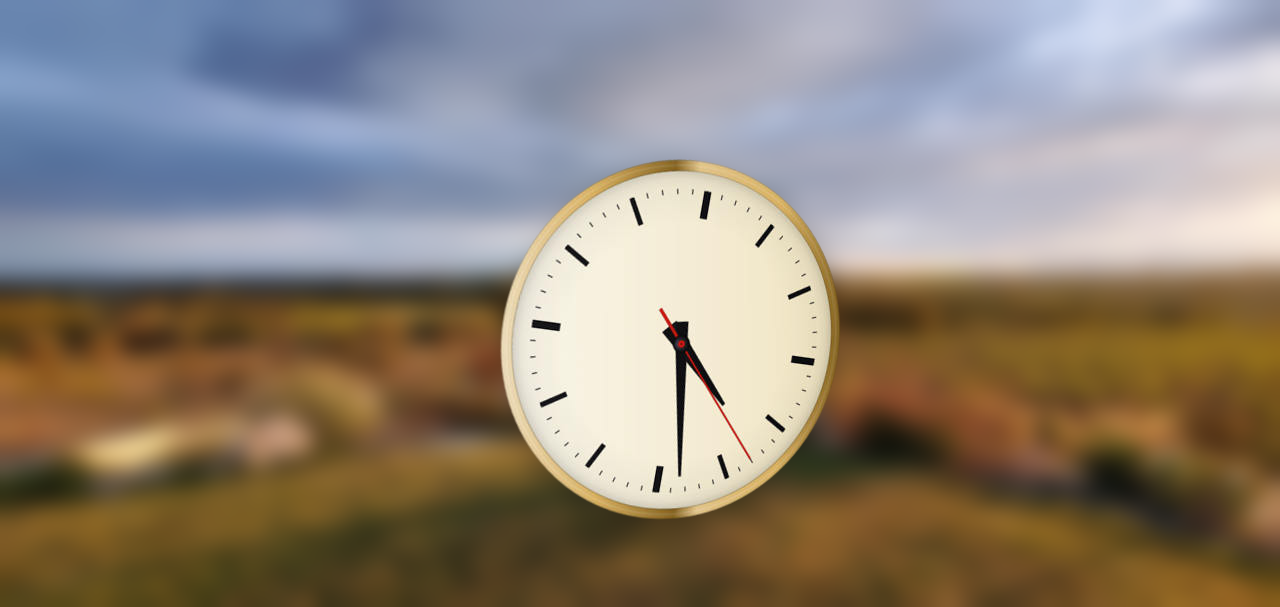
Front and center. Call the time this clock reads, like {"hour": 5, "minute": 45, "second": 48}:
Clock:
{"hour": 4, "minute": 28, "second": 23}
